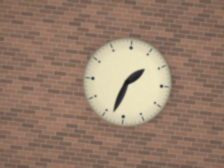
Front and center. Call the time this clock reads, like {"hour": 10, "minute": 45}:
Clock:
{"hour": 1, "minute": 33}
